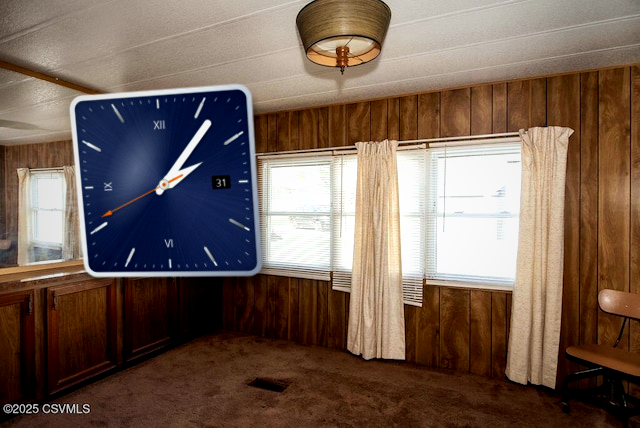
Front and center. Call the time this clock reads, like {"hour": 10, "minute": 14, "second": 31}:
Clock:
{"hour": 2, "minute": 6, "second": 41}
